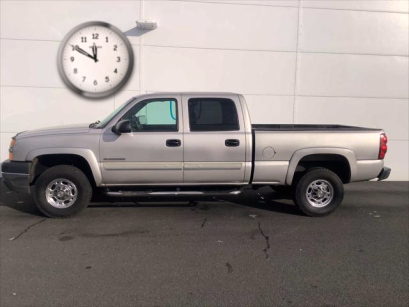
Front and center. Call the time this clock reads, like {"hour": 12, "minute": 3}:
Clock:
{"hour": 11, "minute": 50}
